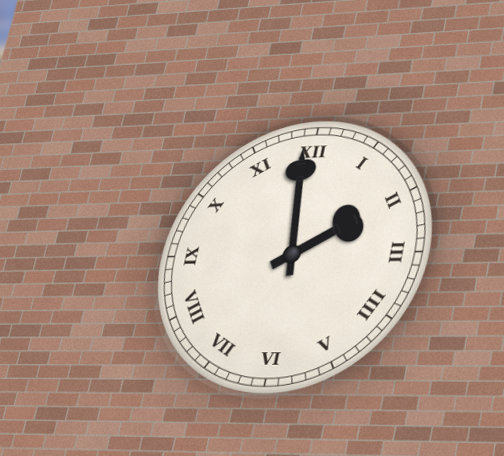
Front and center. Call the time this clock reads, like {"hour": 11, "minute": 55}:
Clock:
{"hour": 1, "minute": 59}
